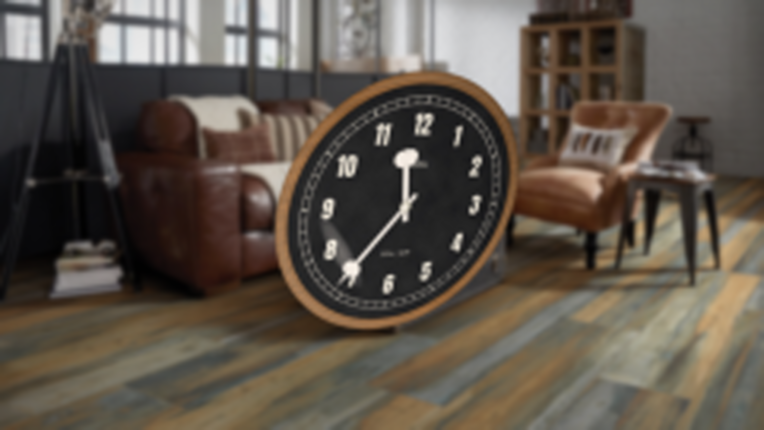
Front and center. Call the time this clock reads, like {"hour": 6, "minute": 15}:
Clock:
{"hour": 11, "minute": 36}
